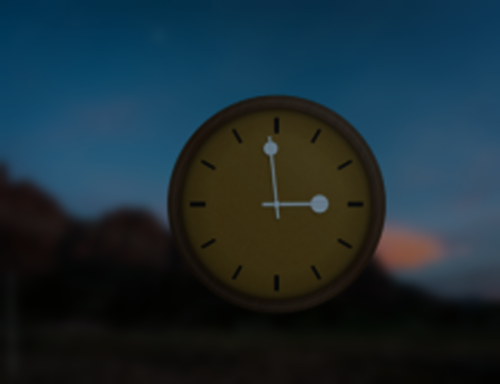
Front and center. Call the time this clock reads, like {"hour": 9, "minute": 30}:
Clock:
{"hour": 2, "minute": 59}
